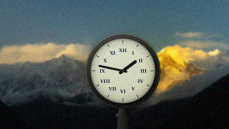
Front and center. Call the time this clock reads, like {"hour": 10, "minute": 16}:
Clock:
{"hour": 1, "minute": 47}
